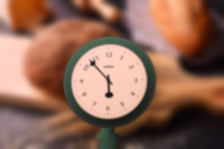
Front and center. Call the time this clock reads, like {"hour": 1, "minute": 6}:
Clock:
{"hour": 5, "minute": 53}
